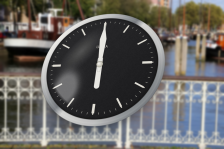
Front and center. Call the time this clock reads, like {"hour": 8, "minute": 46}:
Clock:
{"hour": 6, "minute": 0}
